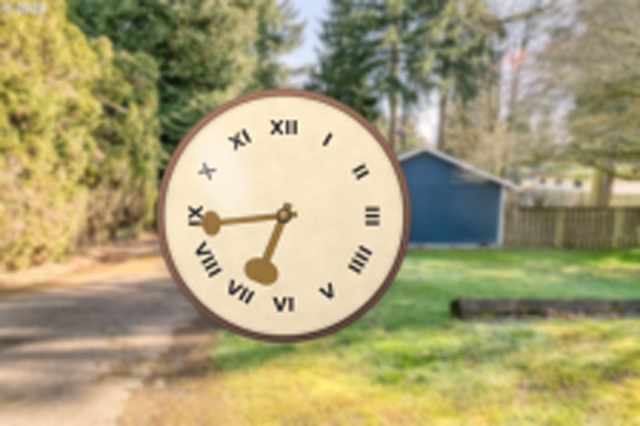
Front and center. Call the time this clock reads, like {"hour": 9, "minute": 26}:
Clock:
{"hour": 6, "minute": 44}
